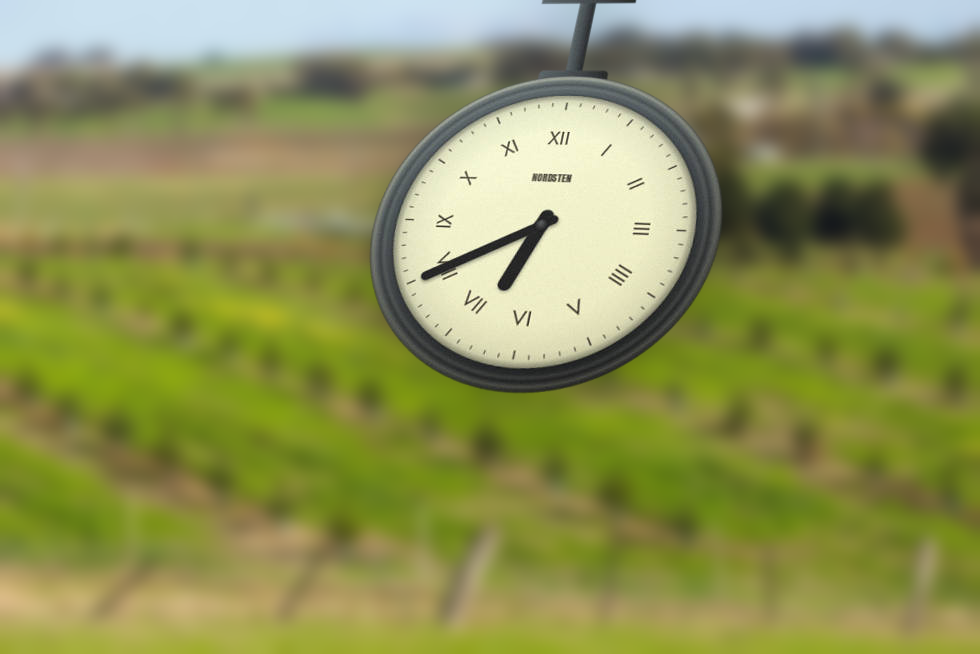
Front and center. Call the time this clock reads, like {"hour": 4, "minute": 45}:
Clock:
{"hour": 6, "minute": 40}
